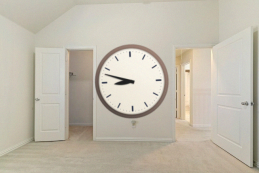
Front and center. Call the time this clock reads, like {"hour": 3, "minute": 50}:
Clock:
{"hour": 8, "minute": 48}
